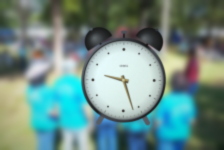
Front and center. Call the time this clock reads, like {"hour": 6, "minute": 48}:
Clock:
{"hour": 9, "minute": 27}
